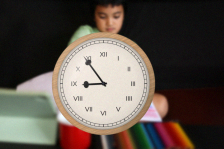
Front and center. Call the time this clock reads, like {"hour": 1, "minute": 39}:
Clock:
{"hour": 8, "minute": 54}
